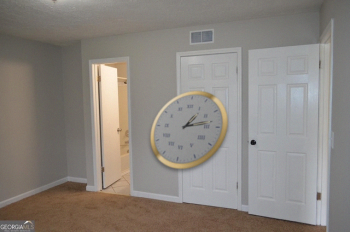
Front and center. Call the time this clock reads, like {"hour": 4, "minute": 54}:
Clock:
{"hour": 1, "minute": 13}
